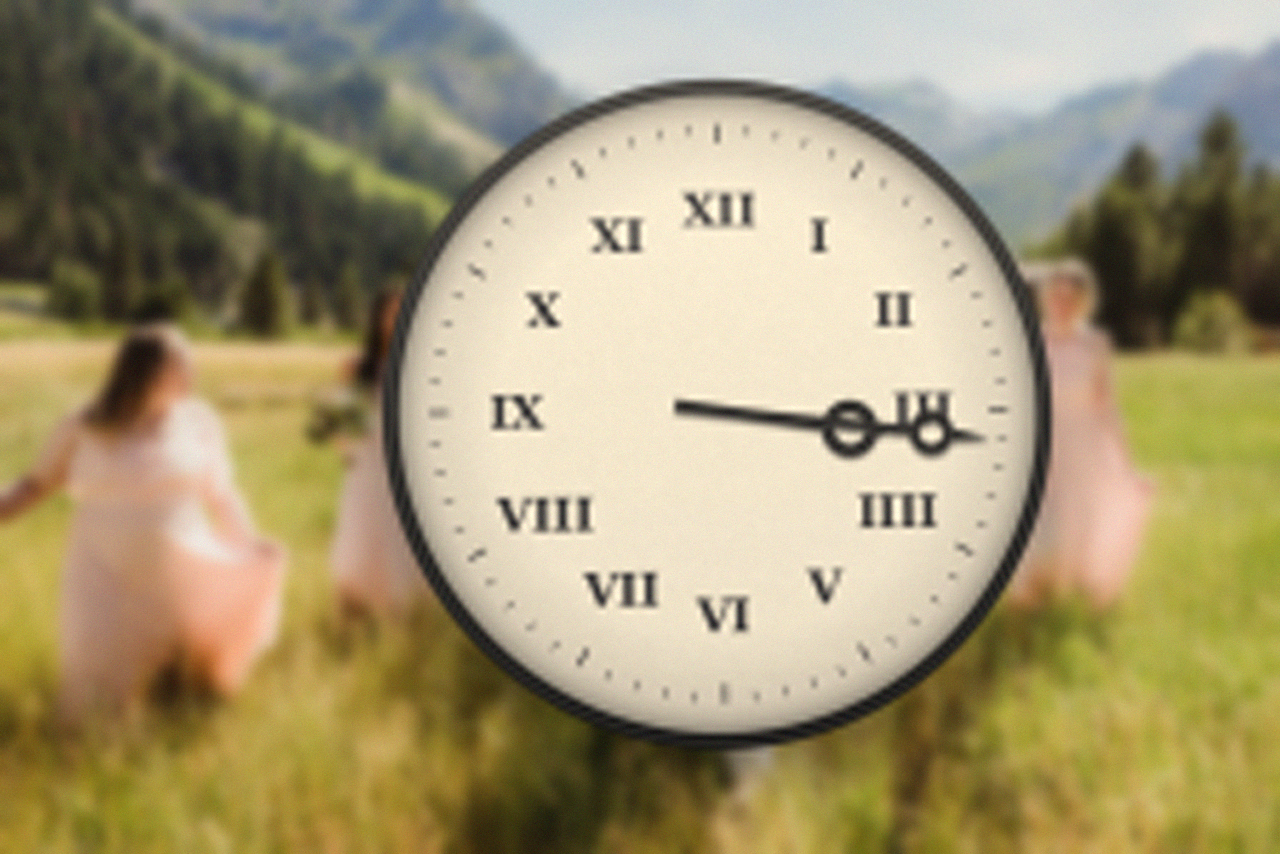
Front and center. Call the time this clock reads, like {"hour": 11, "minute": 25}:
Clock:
{"hour": 3, "minute": 16}
